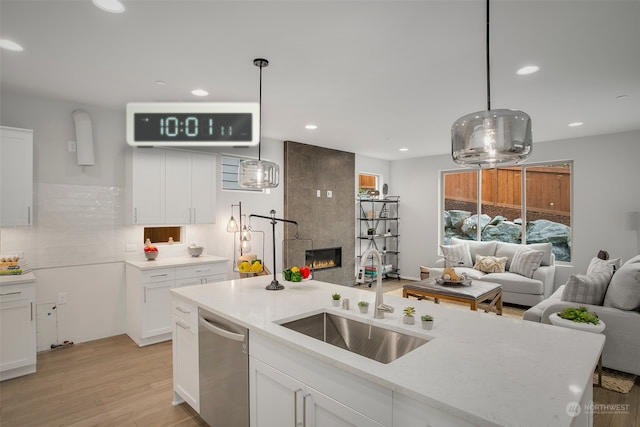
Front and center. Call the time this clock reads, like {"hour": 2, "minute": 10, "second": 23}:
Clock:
{"hour": 10, "minute": 1, "second": 11}
